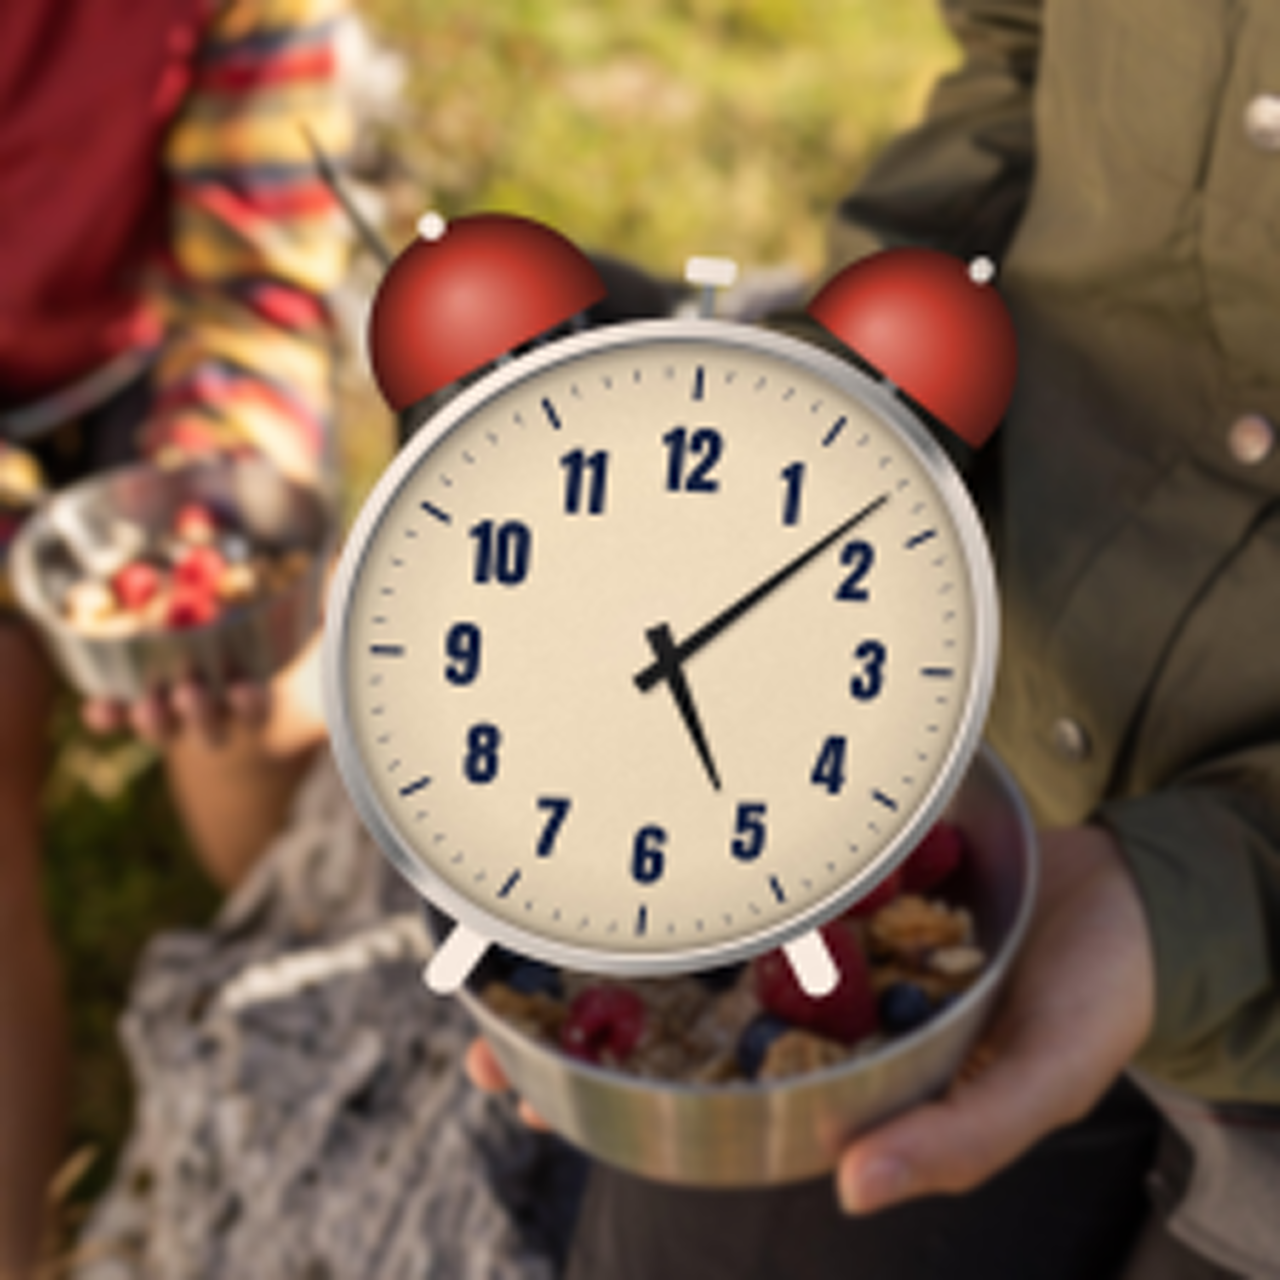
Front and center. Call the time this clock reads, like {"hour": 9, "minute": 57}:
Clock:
{"hour": 5, "minute": 8}
